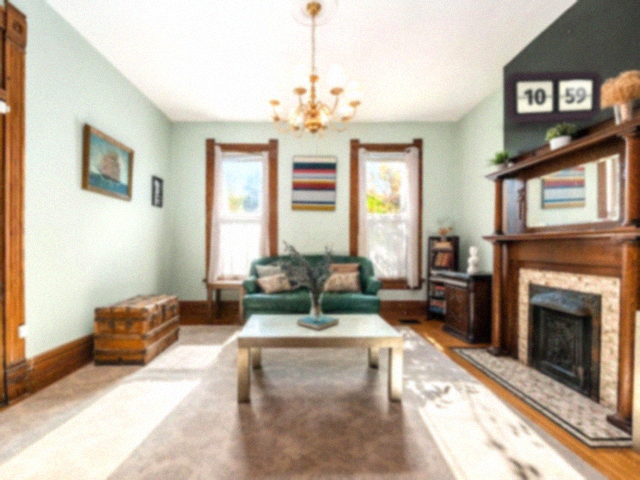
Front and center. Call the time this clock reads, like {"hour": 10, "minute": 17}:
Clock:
{"hour": 10, "minute": 59}
